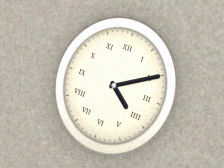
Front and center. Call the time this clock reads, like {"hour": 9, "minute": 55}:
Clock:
{"hour": 4, "minute": 10}
